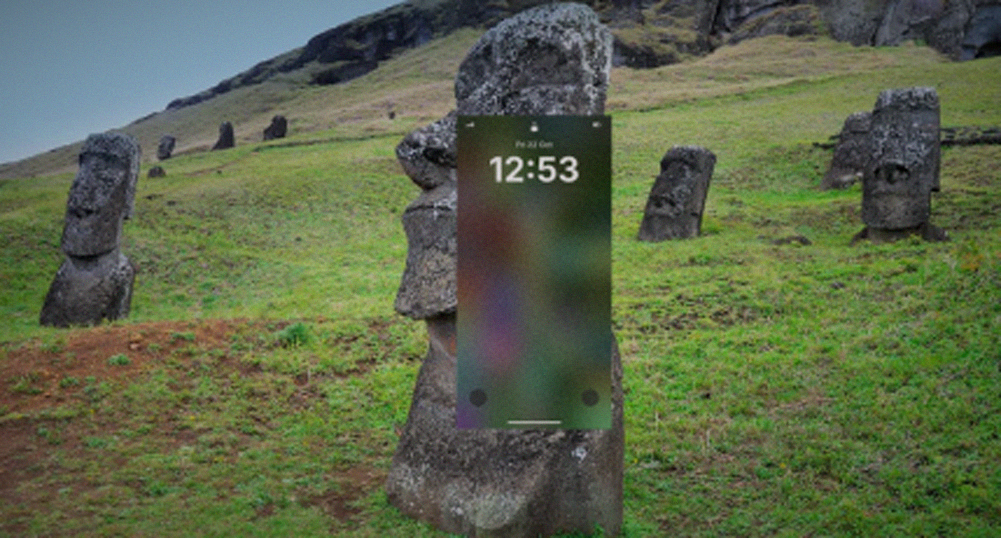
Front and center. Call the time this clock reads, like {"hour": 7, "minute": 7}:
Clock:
{"hour": 12, "minute": 53}
